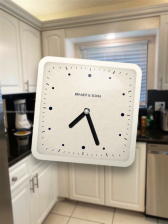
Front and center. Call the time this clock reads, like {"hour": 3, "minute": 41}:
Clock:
{"hour": 7, "minute": 26}
